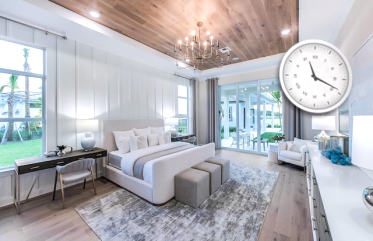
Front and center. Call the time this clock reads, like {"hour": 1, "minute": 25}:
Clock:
{"hour": 11, "minute": 19}
